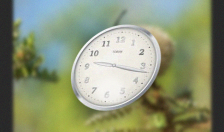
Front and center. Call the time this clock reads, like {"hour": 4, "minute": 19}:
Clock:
{"hour": 9, "minute": 17}
